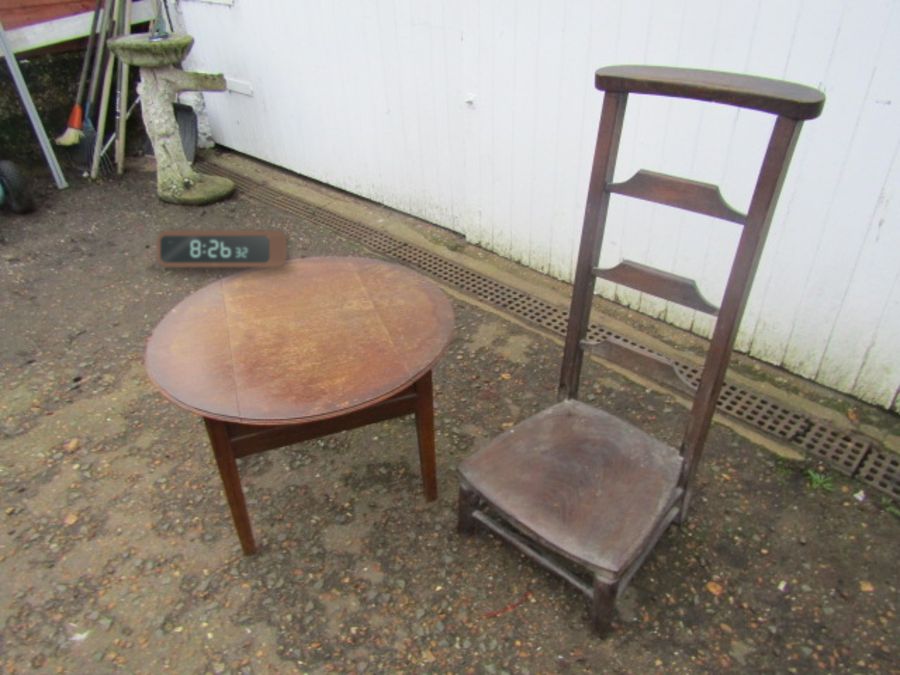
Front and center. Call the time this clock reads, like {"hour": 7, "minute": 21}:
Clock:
{"hour": 8, "minute": 26}
